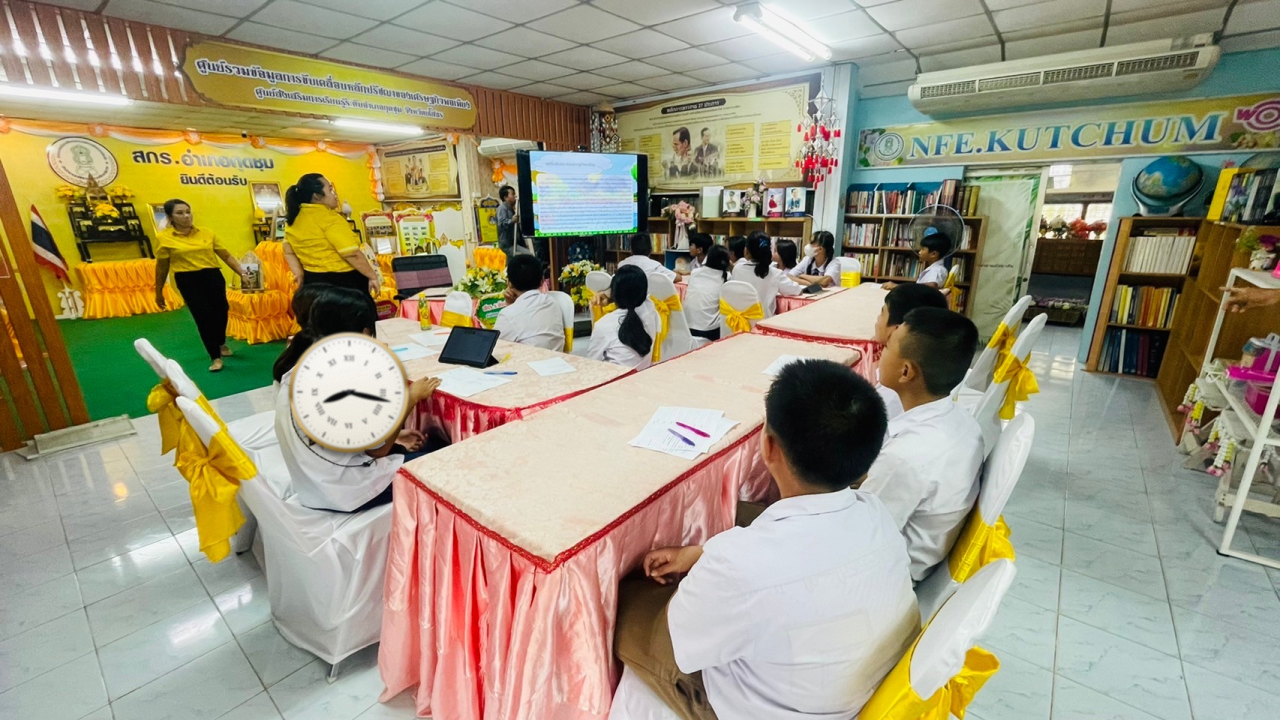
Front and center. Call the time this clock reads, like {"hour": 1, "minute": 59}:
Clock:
{"hour": 8, "minute": 17}
